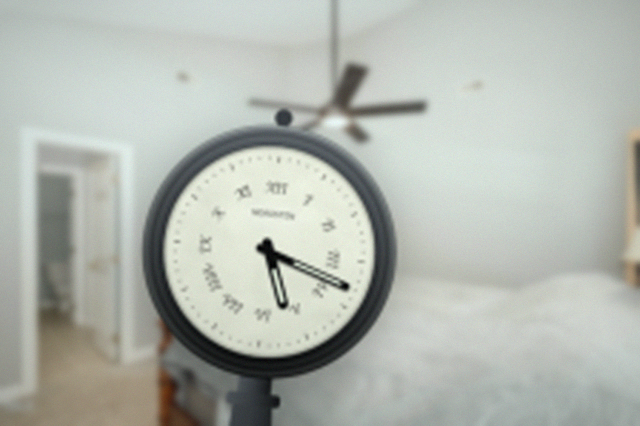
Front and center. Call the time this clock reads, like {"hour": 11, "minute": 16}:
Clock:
{"hour": 5, "minute": 18}
